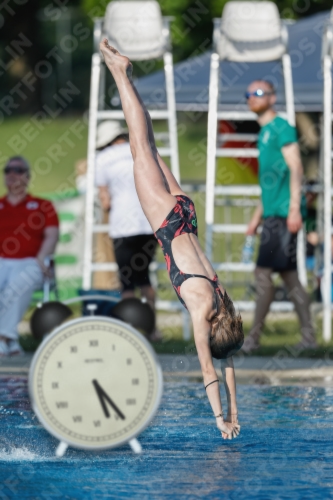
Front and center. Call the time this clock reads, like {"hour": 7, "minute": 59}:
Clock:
{"hour": 5, "minute": 24}
